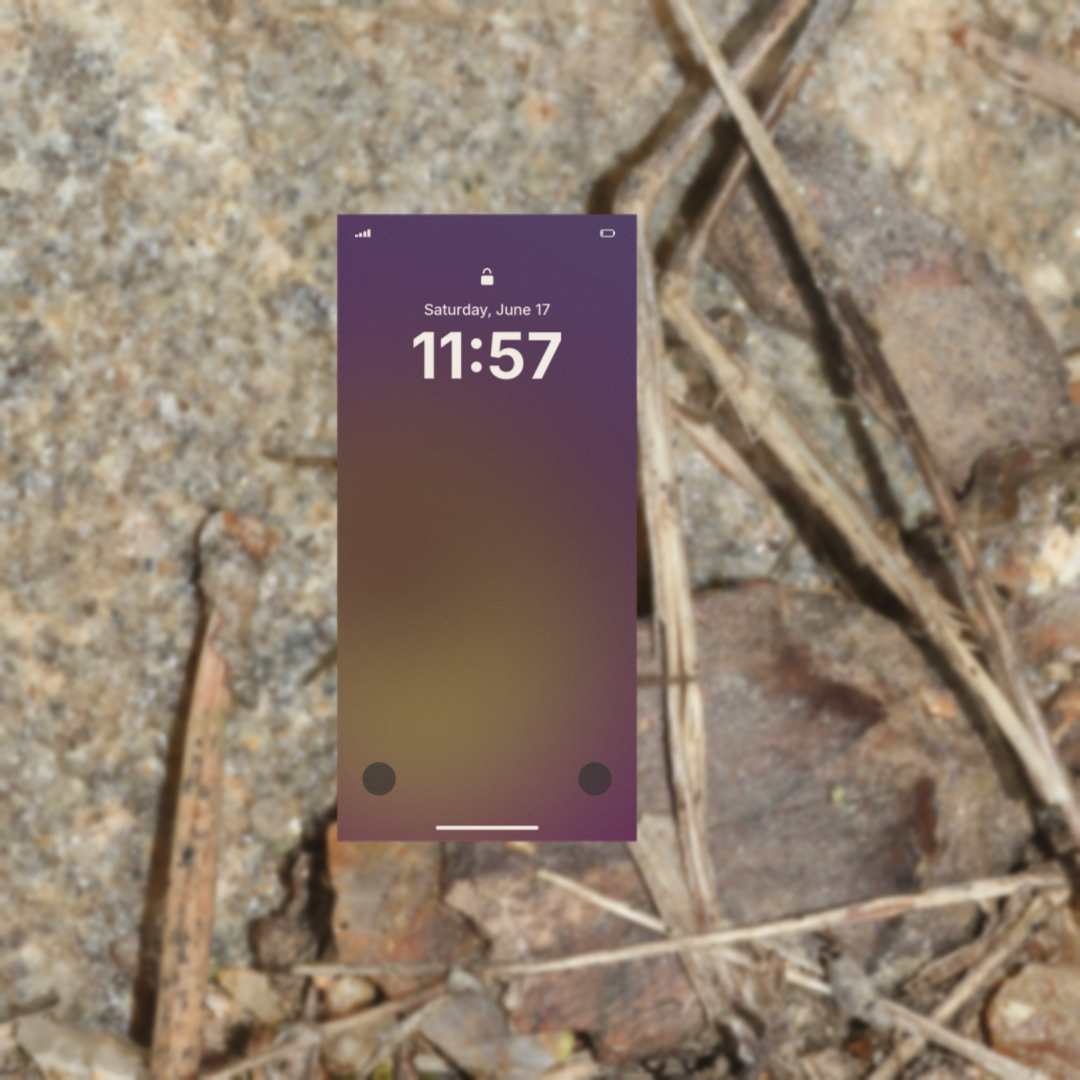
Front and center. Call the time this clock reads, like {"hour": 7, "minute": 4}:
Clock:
{"hour": 11, "minute": 57}
